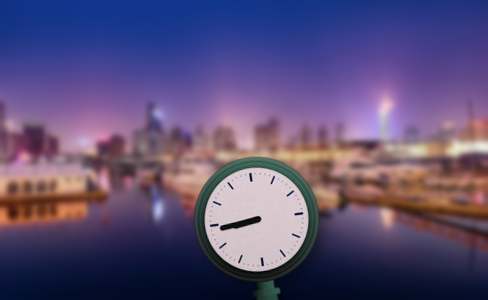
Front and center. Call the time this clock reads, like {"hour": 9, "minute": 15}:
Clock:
{"hour": 8, "minute": 44}
